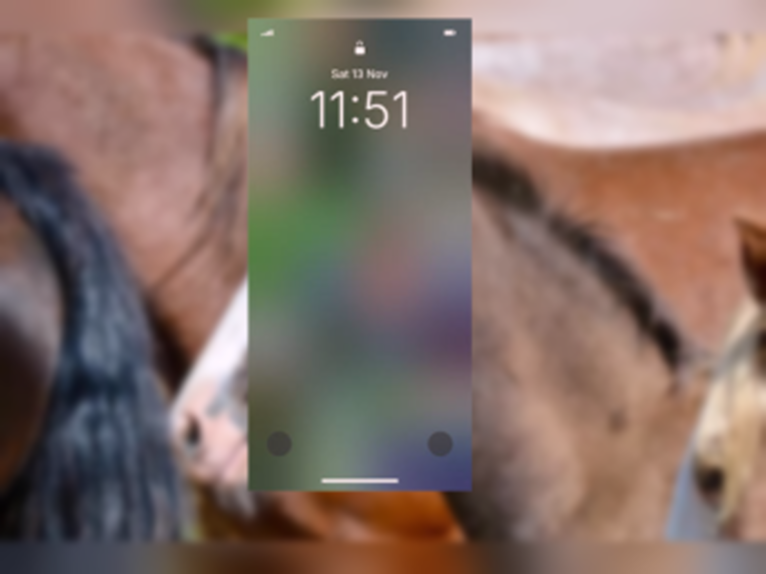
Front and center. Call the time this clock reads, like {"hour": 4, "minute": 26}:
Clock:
{"hour": 11, "minute": 51}
